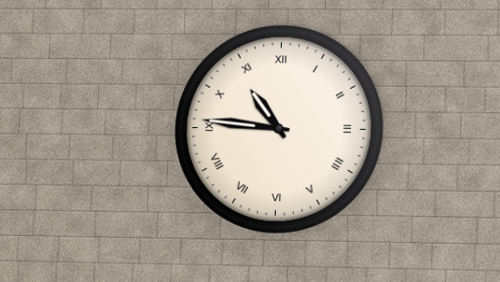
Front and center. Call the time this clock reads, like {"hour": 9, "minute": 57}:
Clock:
{"hour": 10, "minute": 46}
